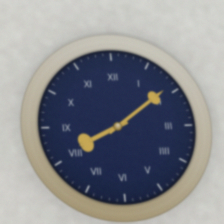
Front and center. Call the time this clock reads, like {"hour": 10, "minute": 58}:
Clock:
{"hour": 8, "minute": 9}
